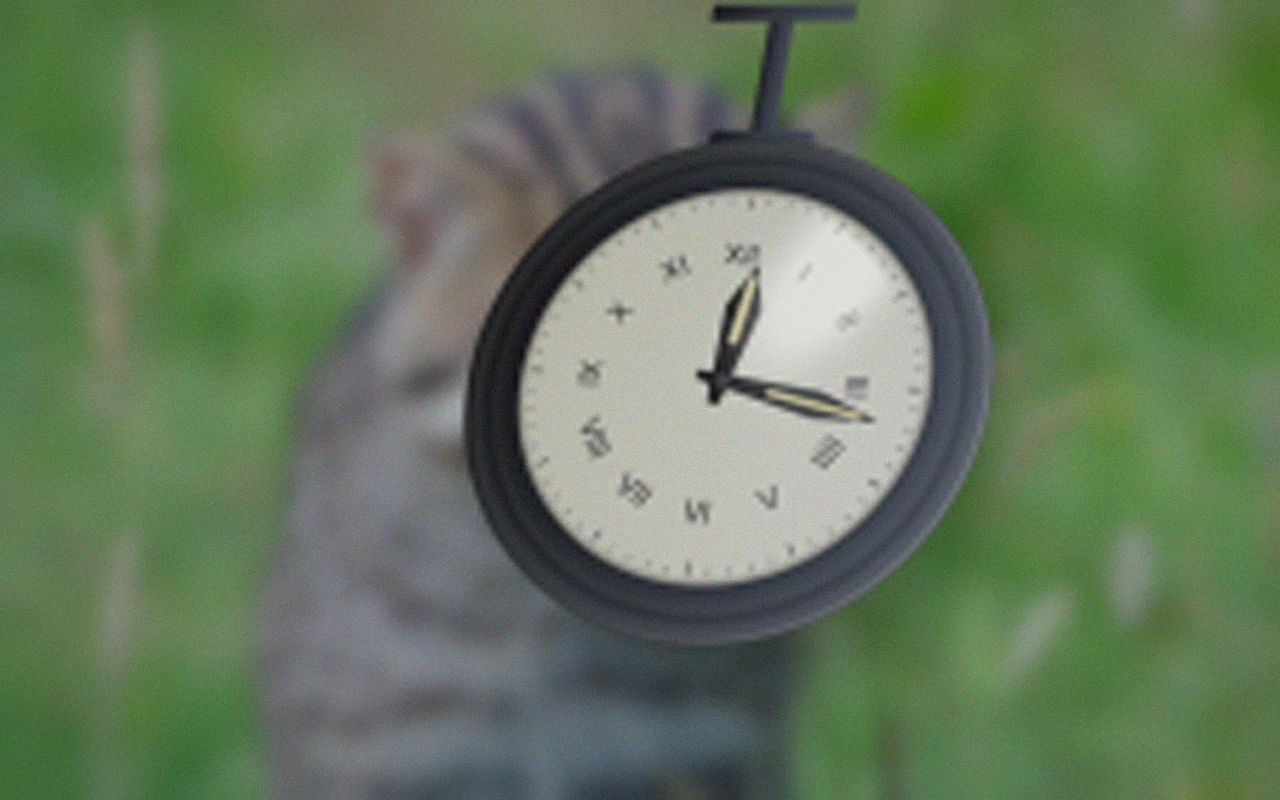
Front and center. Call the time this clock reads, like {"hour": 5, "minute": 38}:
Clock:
{"hour": 12, "minute": 17}
